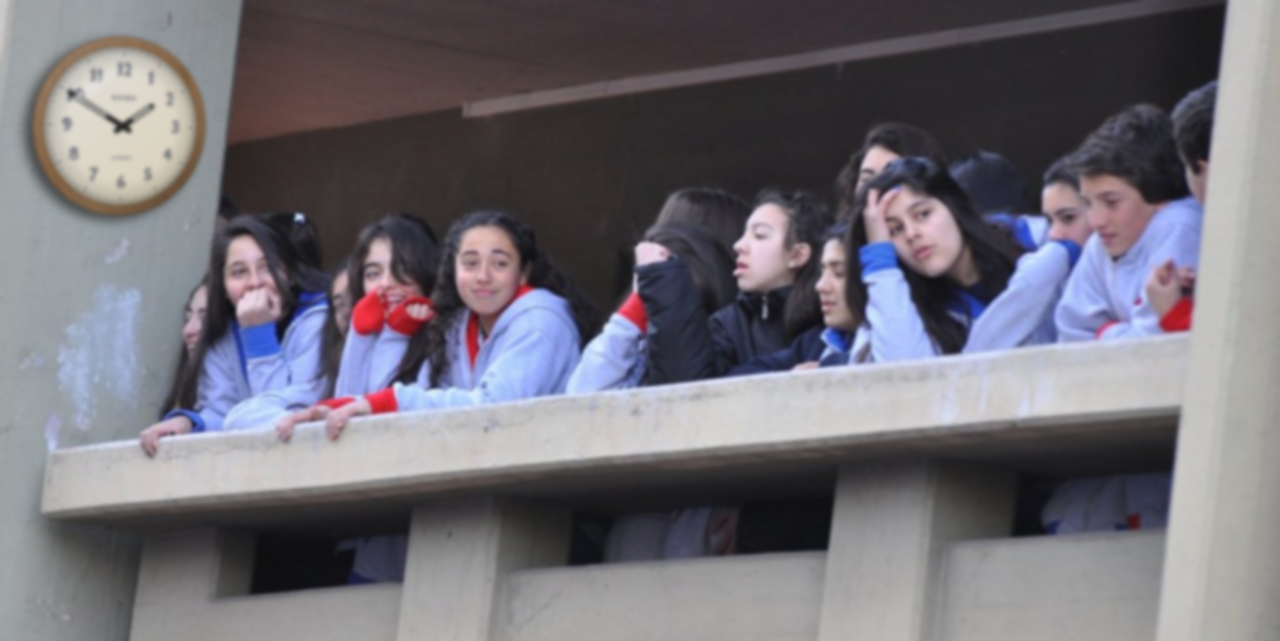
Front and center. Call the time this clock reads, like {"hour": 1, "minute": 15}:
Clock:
{"hour": 1, "minute": 50}
